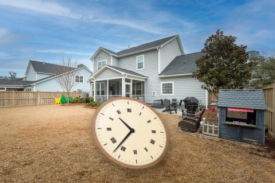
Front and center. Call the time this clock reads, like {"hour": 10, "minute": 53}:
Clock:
{"hour": 10, "minute": 37}
